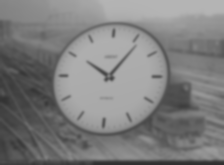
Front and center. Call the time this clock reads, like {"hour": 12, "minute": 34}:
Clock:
{"hour": 10, "minute": 6}
